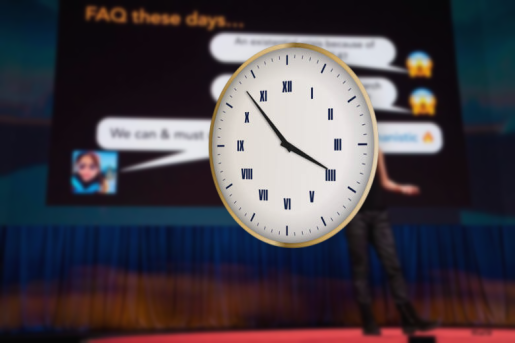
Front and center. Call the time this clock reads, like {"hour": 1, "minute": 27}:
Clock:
{"hour": 3, "minute": 53}
